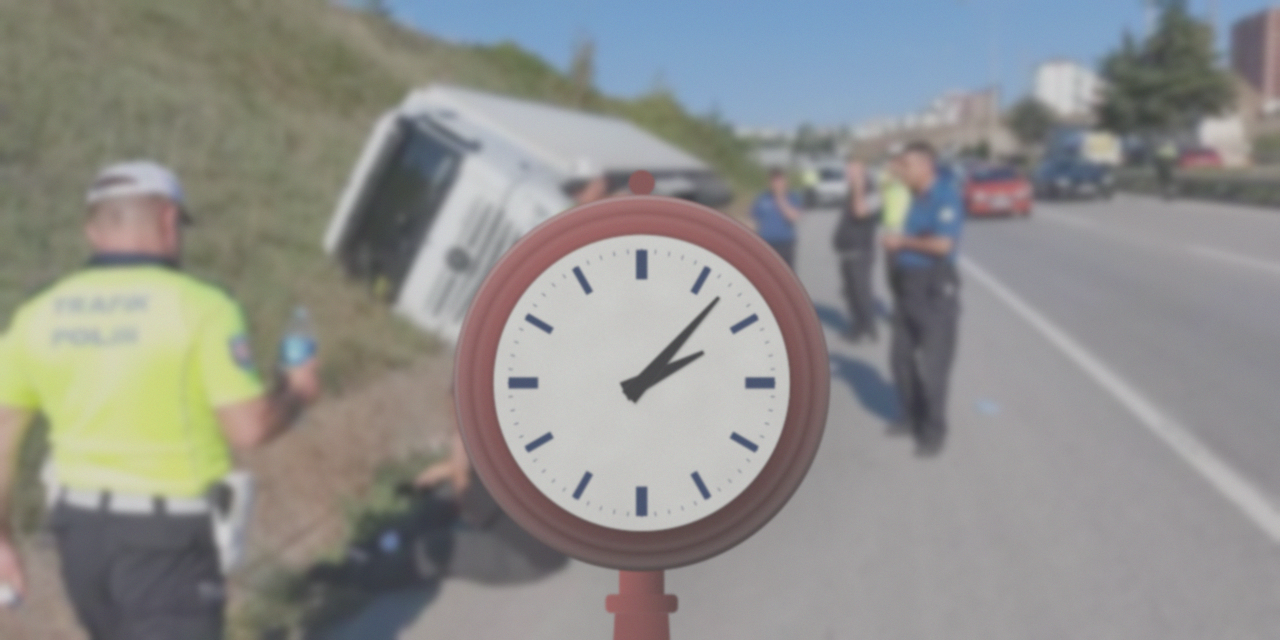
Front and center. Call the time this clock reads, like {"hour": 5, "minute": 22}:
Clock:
{"hour": 2, "minute": 7}
